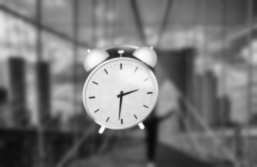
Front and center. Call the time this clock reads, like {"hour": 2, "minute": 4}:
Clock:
{"hour": 2, "minute": 31}
